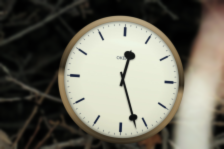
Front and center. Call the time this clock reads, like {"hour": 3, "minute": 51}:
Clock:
{"hour": 12, "minute": 27}
